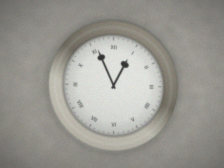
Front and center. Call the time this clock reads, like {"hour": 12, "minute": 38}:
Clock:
{"hour": 12, "minute": 56}
